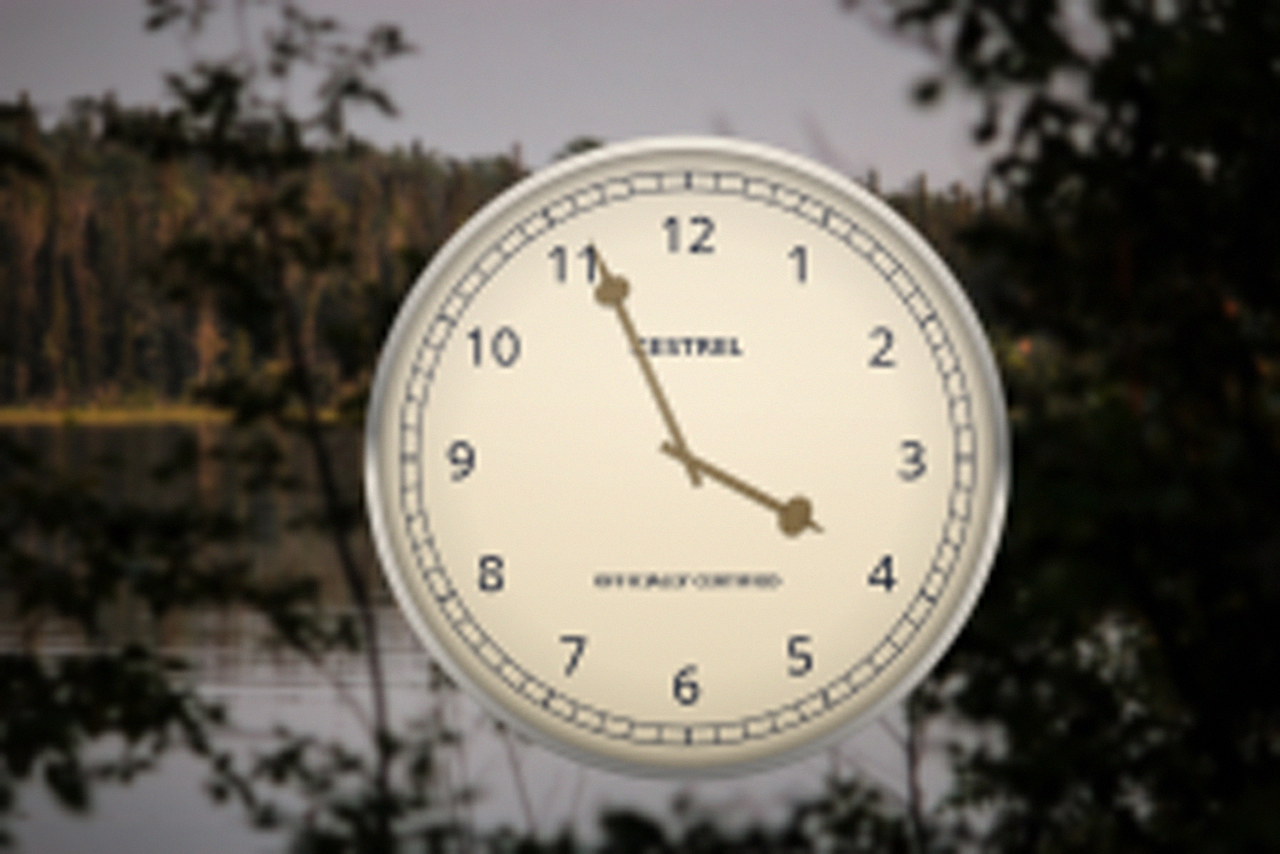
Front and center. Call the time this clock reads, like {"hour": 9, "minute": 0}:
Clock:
{"hour": 3, "minute": 56}
